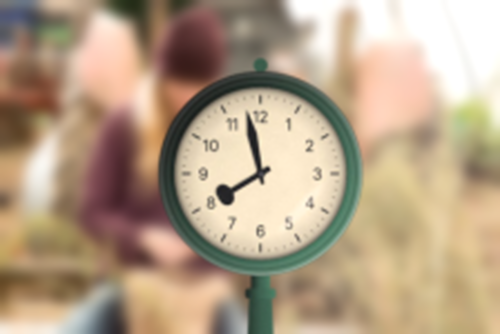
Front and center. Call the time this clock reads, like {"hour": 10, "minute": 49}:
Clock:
{"hour": 7, "minute": 58}
